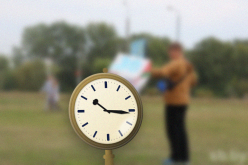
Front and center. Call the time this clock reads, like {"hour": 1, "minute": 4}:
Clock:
{"hour": 10, "minute": 16}
